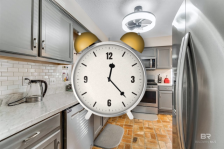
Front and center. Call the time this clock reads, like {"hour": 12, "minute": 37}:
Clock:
{"hour": 12, "minute": 23}
